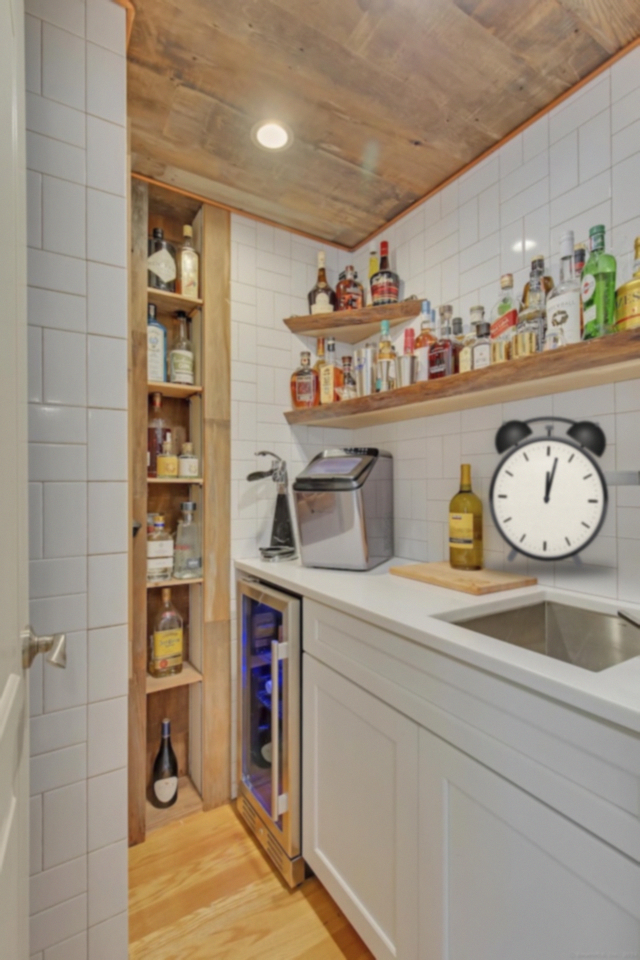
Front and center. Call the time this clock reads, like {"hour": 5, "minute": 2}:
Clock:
{"hour": 12, "minute": 2}
